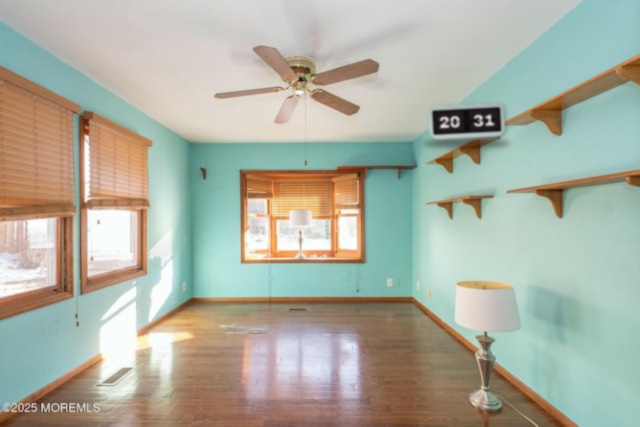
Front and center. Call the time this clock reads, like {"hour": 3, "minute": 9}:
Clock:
{"hour": 20, "minute": 31}
